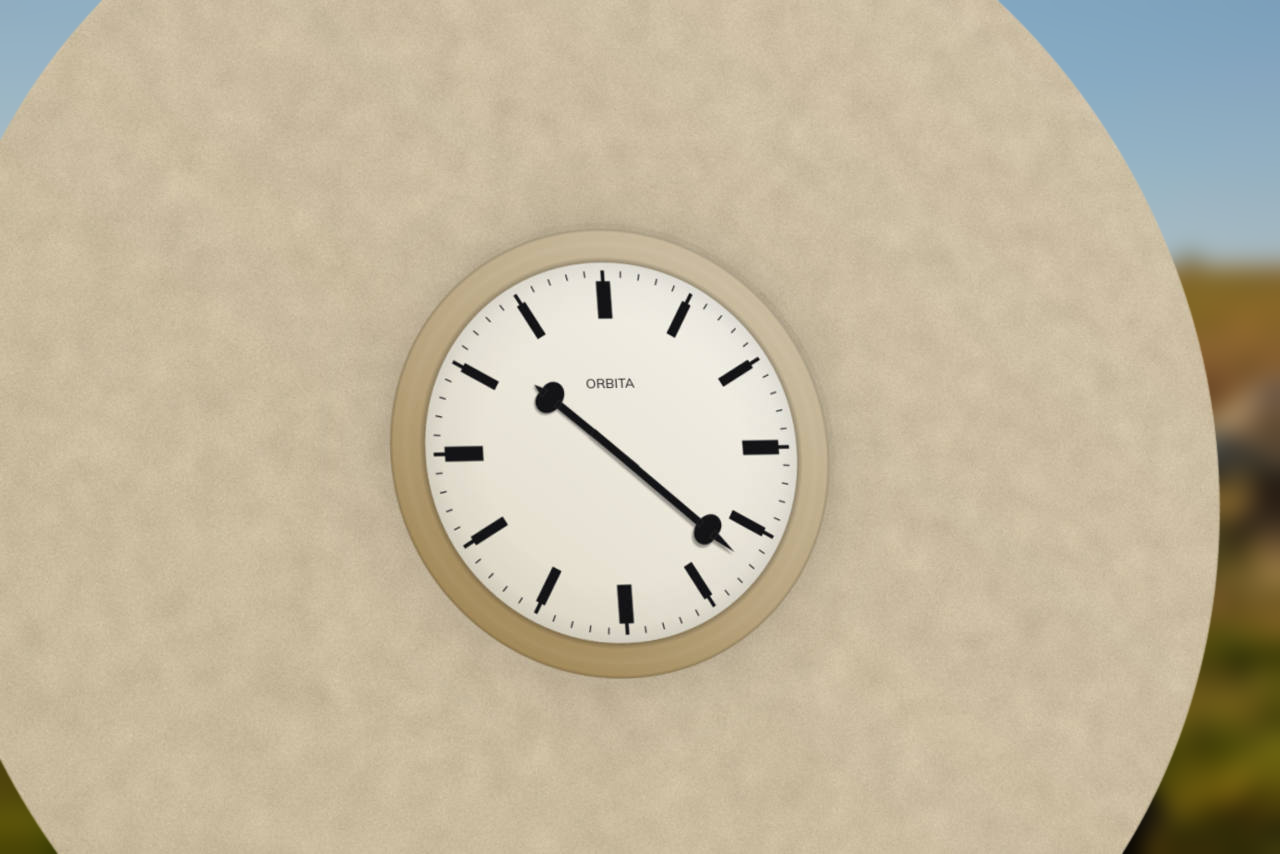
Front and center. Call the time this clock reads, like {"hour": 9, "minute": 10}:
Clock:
{"hour": 10, "minute": 22}
